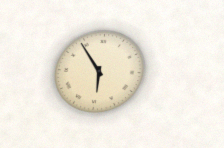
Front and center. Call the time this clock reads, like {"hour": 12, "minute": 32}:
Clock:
{"hour": 5, "minute": 54}
